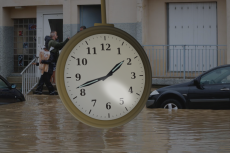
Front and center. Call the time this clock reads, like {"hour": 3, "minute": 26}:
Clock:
{"hour": 1, "minute": 42}
